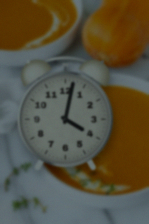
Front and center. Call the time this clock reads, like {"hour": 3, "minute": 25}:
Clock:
{"hour": 4, "minute": 2}
